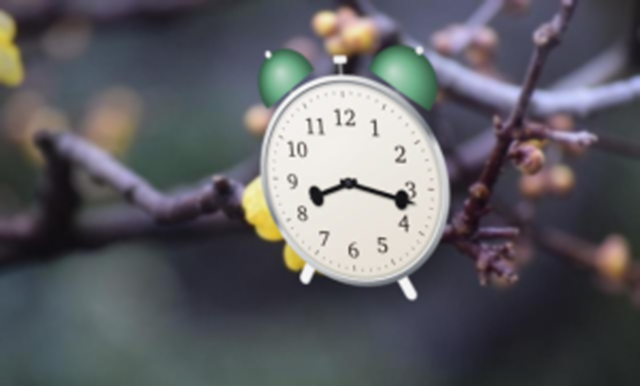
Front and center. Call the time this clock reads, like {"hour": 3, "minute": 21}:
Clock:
{"hour": 8, "minute": 17}
